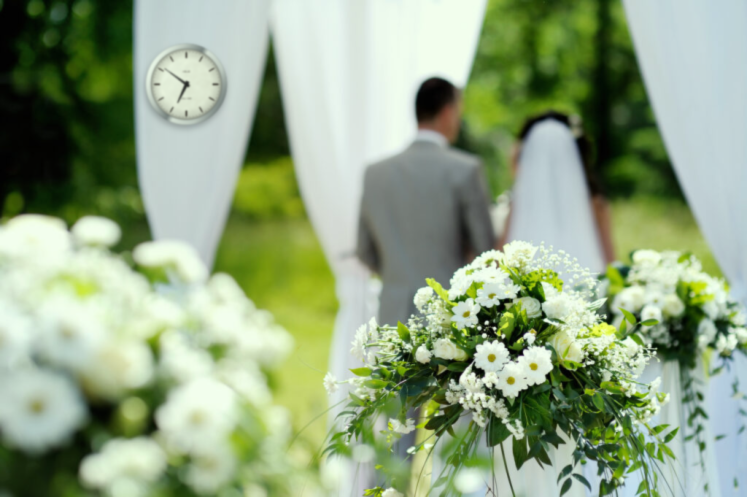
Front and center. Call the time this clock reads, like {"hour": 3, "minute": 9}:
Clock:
{"hour": 6, "minute": 51}
